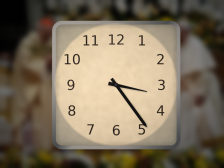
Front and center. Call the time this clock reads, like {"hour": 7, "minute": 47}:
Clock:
{"hour": 3, "minute": 24}
